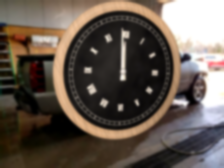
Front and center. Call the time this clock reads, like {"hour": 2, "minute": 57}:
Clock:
{"hour": 11, "minute": 59}
